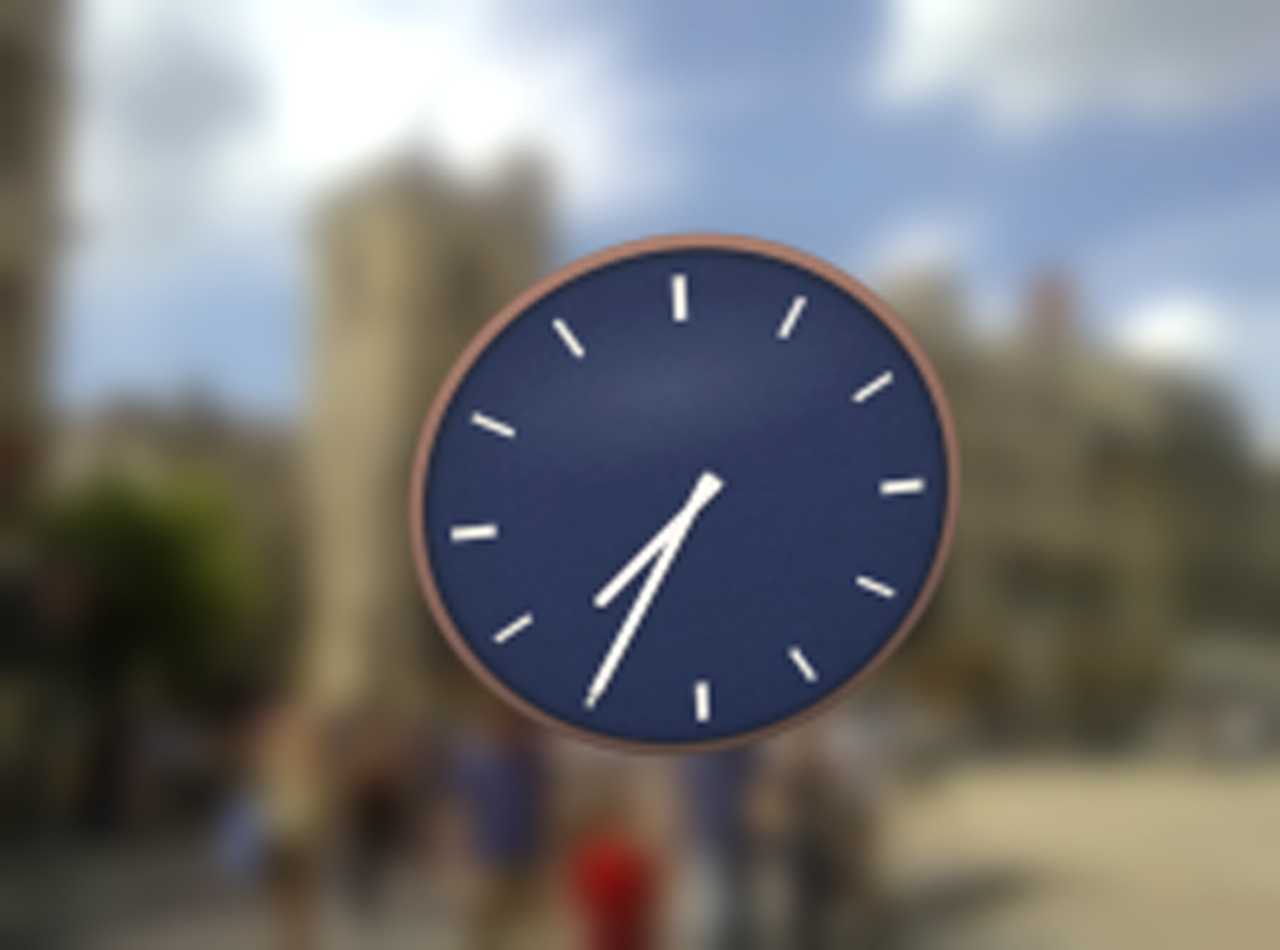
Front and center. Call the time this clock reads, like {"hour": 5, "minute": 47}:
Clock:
{"hour": 7, "minute": 35}
